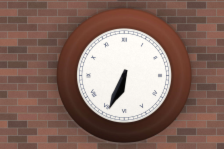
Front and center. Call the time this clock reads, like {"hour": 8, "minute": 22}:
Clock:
{"hour": 6, "minute": 34}
